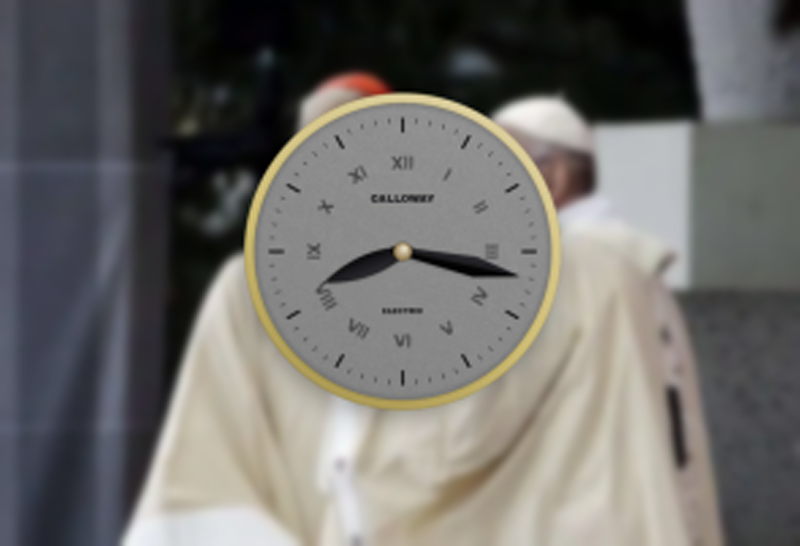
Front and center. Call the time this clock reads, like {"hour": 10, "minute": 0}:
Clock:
{"hour": 8, "minute": 17}
